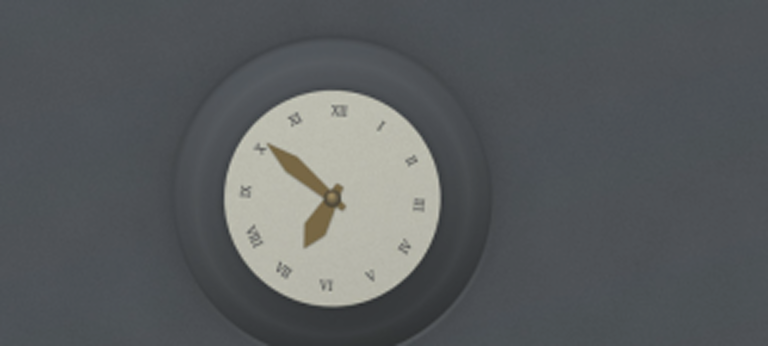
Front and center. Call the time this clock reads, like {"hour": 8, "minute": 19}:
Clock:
{"hour": 6, "minute": 51}
